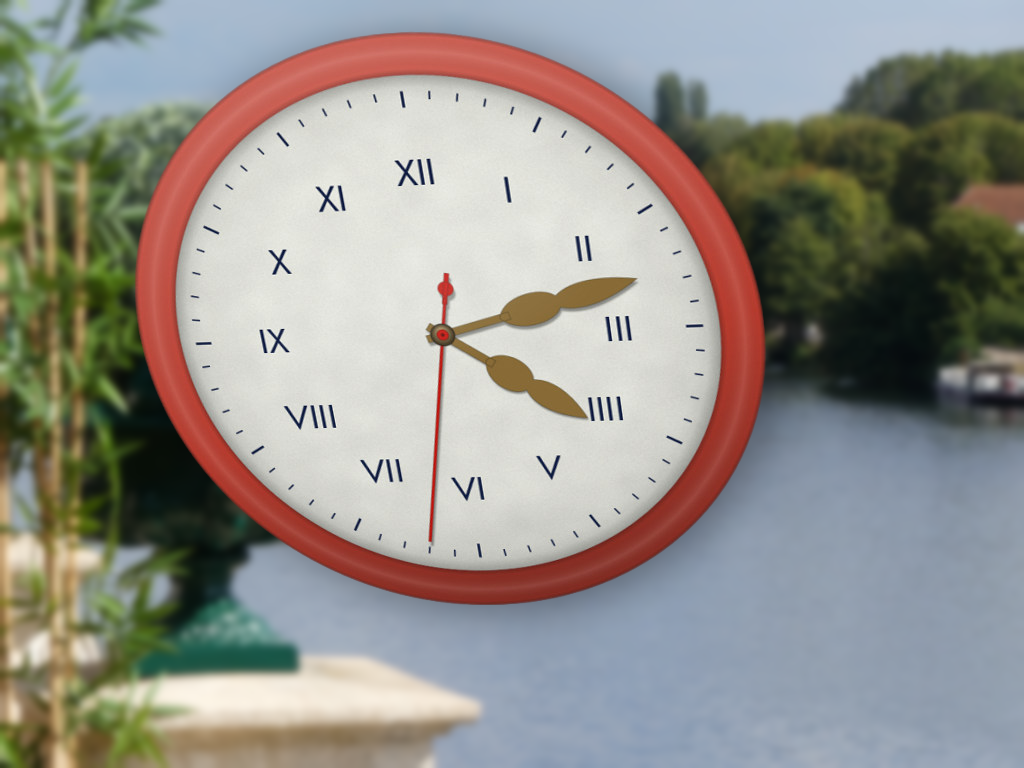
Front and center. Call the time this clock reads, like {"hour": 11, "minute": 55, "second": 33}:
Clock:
{"hour": 4, "minute": 12, "second": 32}
